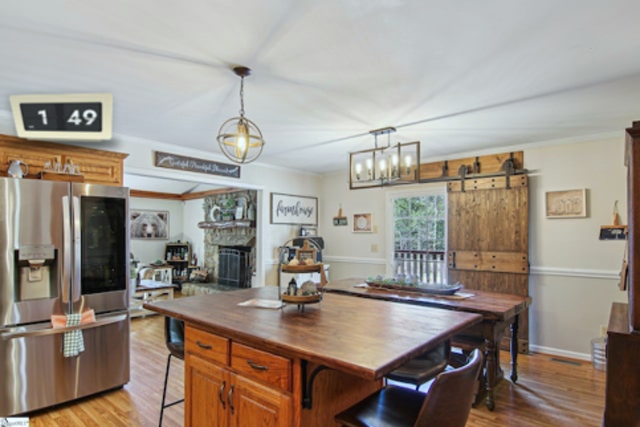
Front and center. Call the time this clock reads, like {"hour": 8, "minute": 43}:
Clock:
{"hour": 1, "minute": 49}
